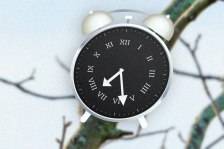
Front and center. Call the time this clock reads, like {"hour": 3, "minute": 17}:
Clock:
{"hour": 7, "minute": 28}
